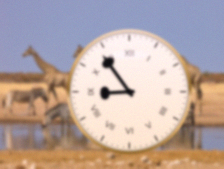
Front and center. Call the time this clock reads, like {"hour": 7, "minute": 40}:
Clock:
{"hour": 8, "minute": 54}
